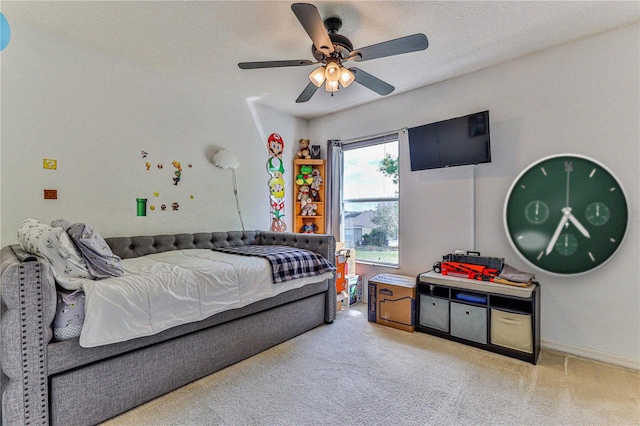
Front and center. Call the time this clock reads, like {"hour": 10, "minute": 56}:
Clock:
{"hour": 4, "minute": 34}
